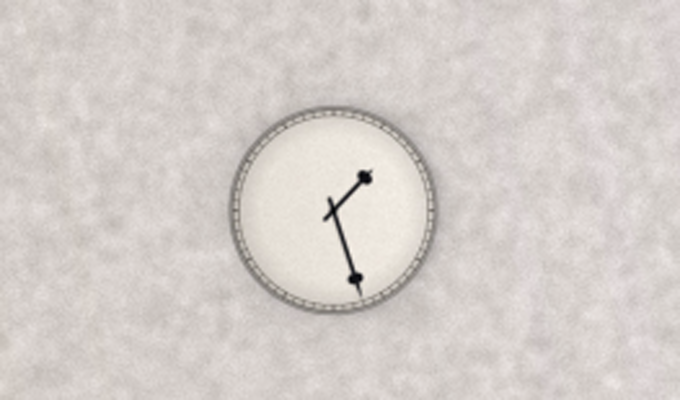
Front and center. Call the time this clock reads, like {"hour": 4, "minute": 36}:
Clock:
{"hour": 1, "minute": 27}
